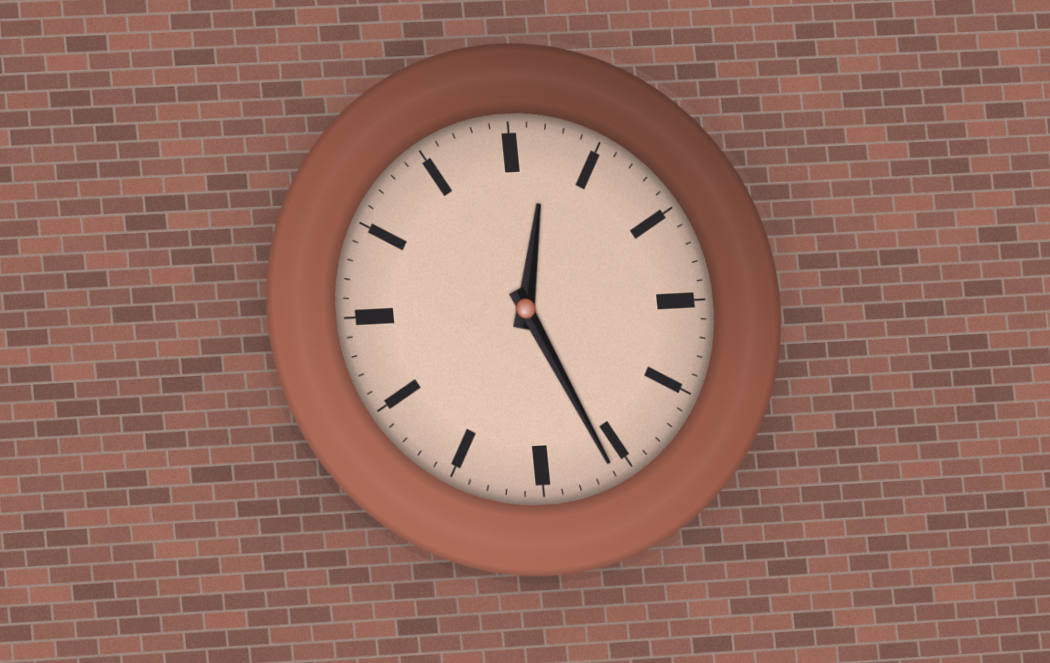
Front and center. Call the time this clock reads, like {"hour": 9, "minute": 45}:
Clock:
{"hour": 12, "minute": 26}
